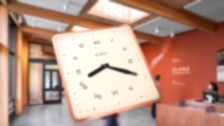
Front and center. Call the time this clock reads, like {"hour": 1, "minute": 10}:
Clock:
{"hour": 8, "minute": 20}
